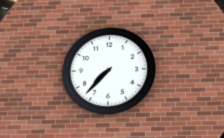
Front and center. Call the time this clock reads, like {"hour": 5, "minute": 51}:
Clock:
{"hour": 7, "minute": 37}
